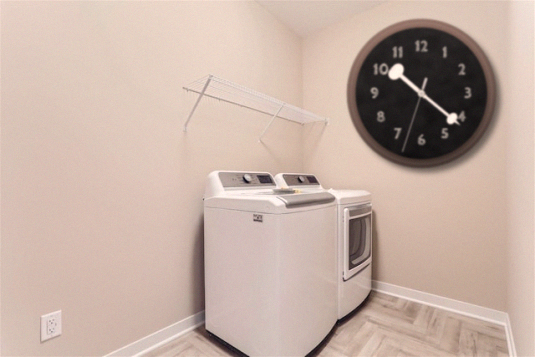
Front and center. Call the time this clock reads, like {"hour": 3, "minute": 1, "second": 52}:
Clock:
{"hour": 10, "minute": 21, "second": 33}
